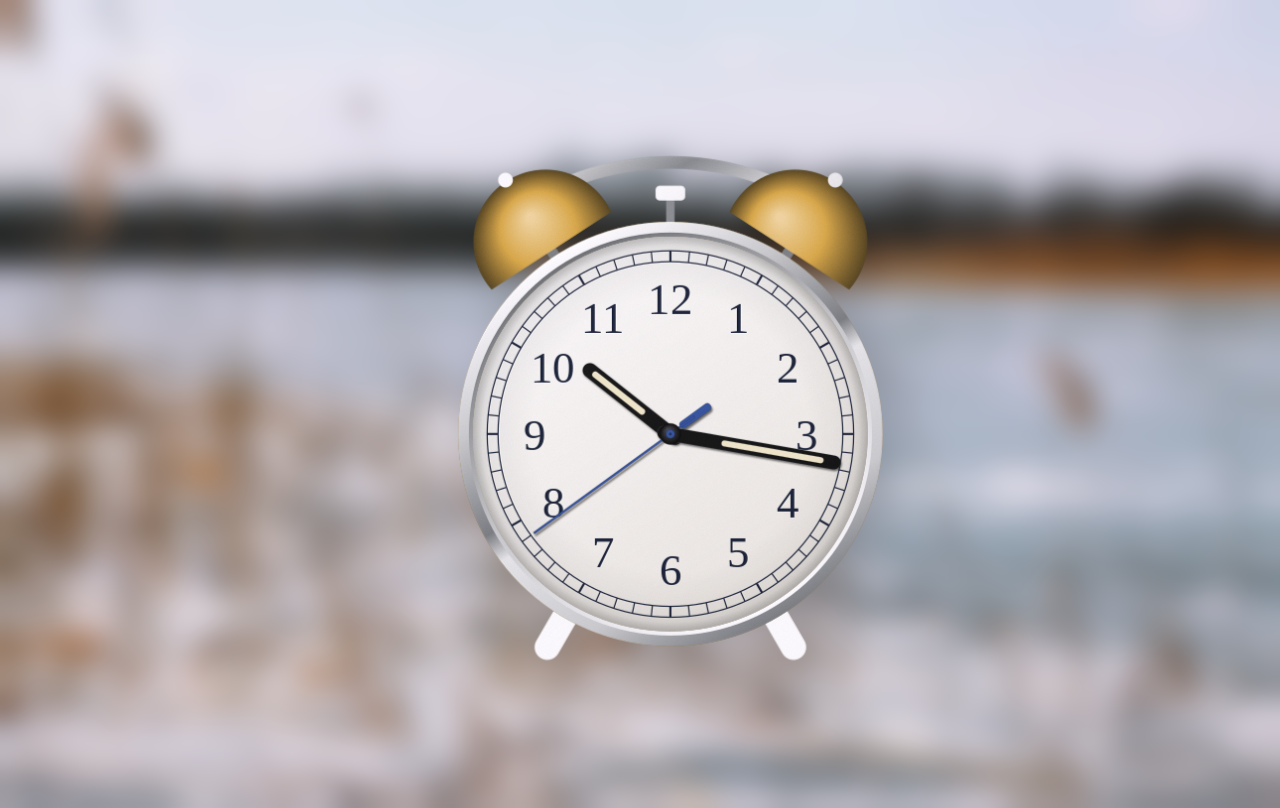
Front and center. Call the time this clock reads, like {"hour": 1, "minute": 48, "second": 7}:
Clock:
{"hour": 10, "minute": 16, "second": 39}
